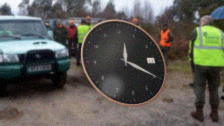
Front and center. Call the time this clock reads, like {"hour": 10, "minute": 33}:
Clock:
{"hour": 12, "minute": 20}
